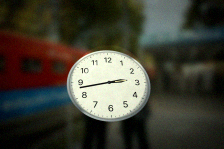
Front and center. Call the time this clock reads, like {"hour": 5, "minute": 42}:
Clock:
{"hour": 2, "minute": 43}
